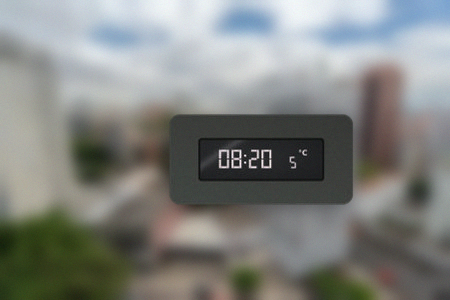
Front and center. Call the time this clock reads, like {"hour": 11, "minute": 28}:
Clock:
{"hour": 8, "minute": 20}
